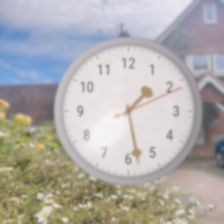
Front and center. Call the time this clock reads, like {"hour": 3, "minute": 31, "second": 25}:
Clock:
{"hour": 1, "minute": 28, "second": 11}
